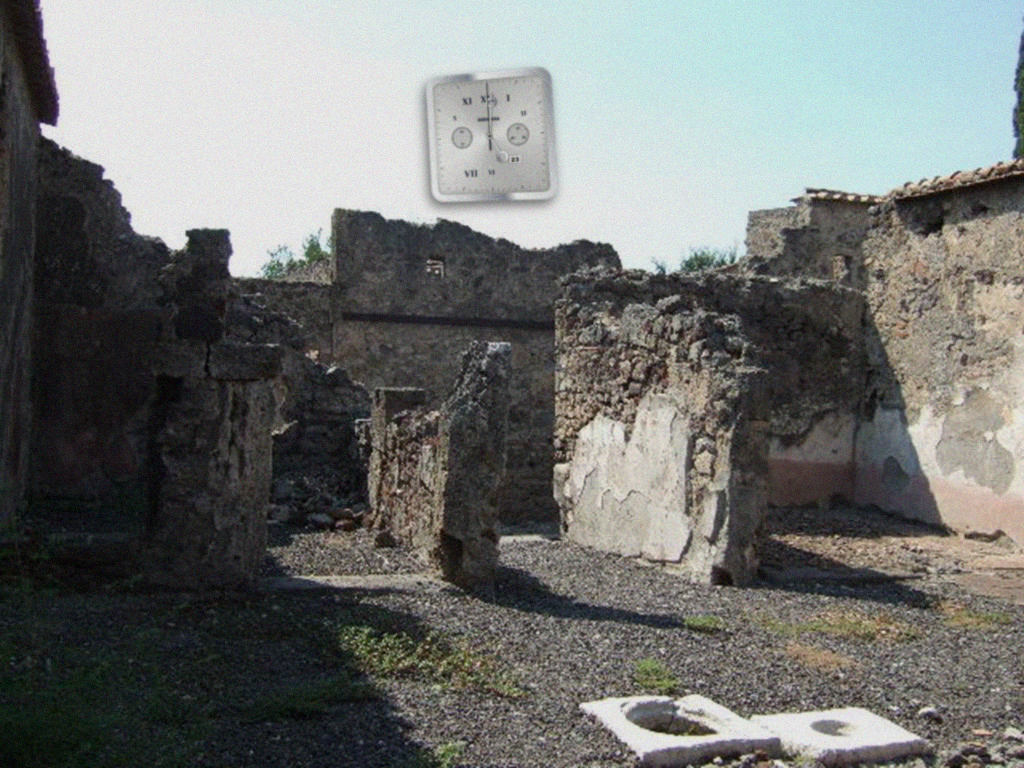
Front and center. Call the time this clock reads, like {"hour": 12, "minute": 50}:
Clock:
{"hour": 5, "minute": 1}
